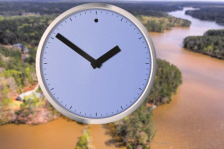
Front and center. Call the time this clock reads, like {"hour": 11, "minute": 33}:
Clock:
{"hour": 1, "minute": 51}
